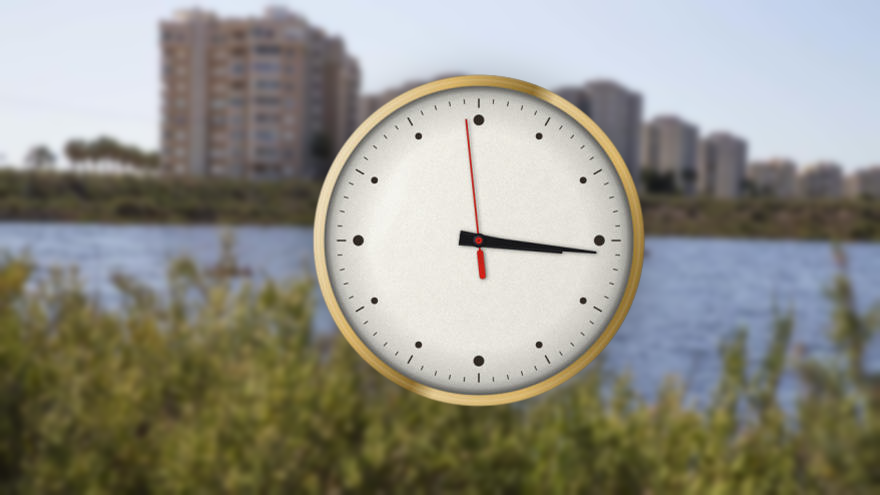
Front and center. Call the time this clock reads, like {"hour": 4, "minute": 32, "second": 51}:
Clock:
{"hour": 3, "minute": 15, "second": 59}
